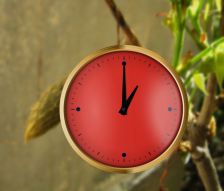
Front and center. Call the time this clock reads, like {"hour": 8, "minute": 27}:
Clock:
{"hour": 1, "minute": 0}
